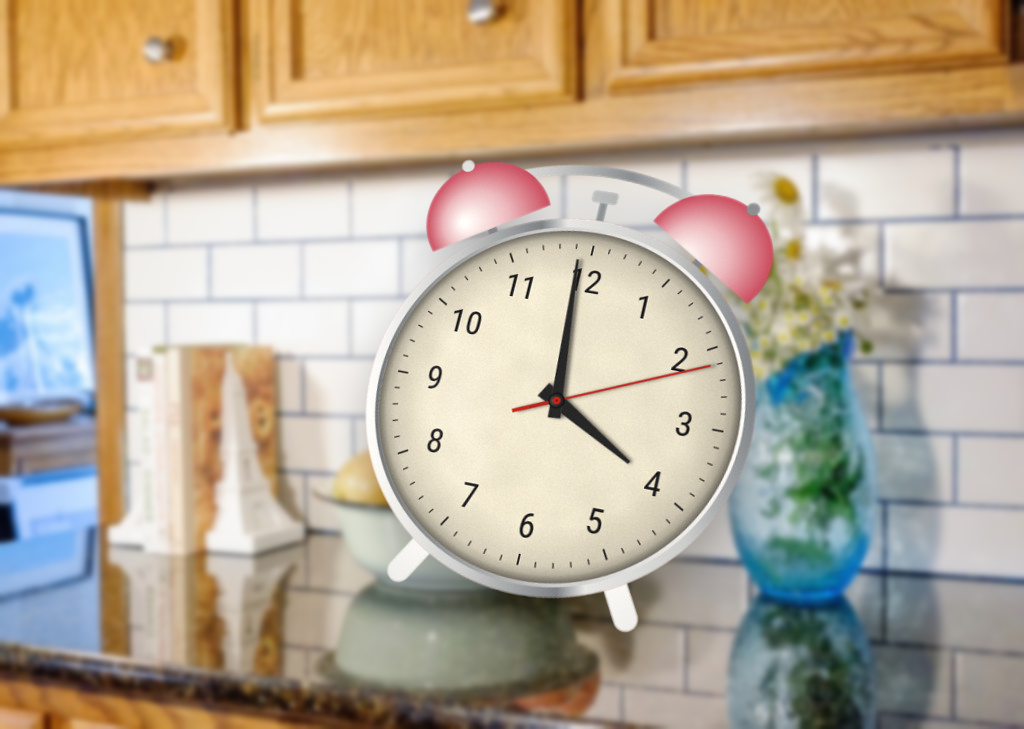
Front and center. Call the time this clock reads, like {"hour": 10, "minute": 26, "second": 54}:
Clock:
{"hour": 3, "minute": 59, "second": 11}
